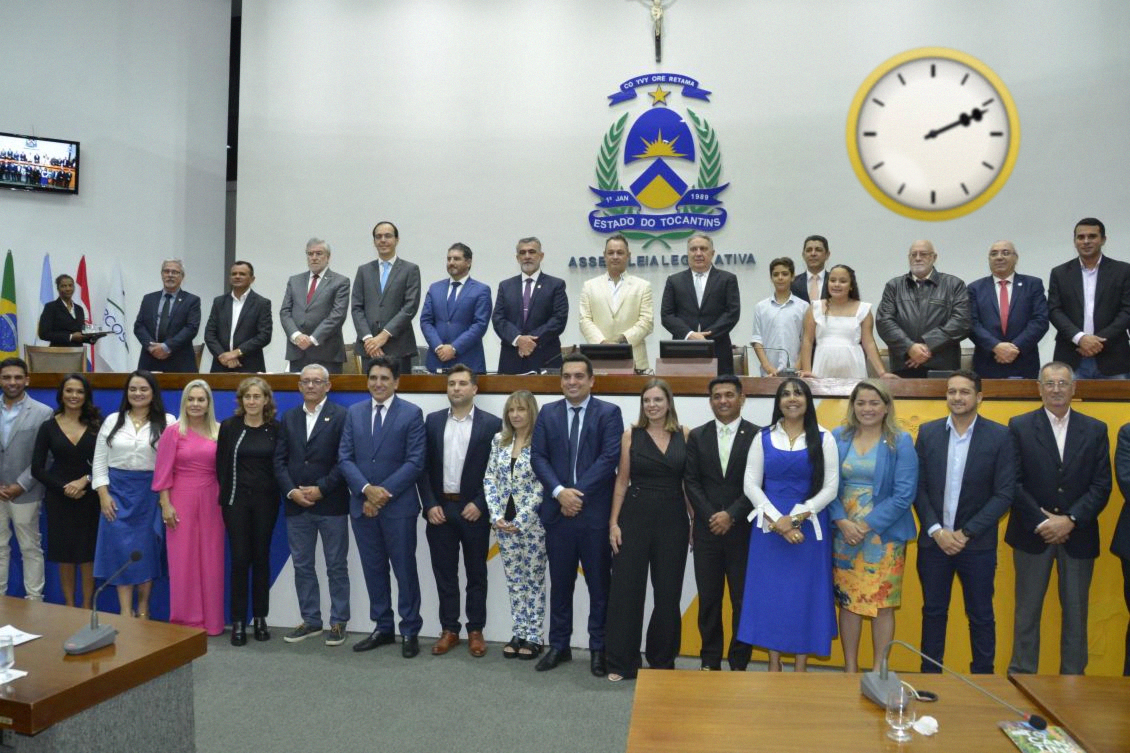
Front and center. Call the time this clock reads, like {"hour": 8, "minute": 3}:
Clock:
{"hour": 2, "minute": 11}
